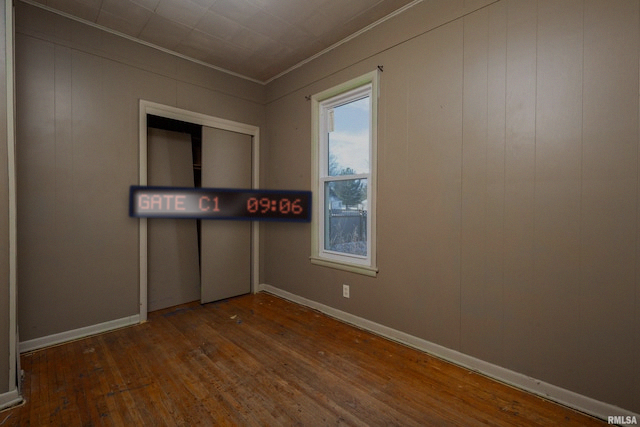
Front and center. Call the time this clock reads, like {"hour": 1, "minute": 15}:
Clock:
{"hour": 9, "minute": 6}
